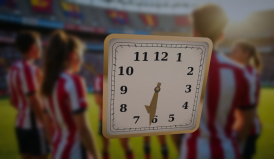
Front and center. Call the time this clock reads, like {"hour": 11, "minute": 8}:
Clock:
{"hour": 6, "minute": 31}
